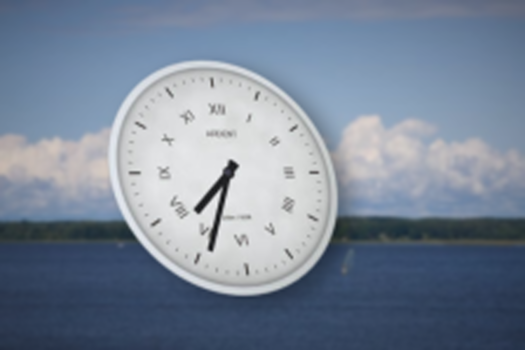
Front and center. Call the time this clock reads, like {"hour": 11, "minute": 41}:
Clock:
{"hour": 7, "minute": 34}
